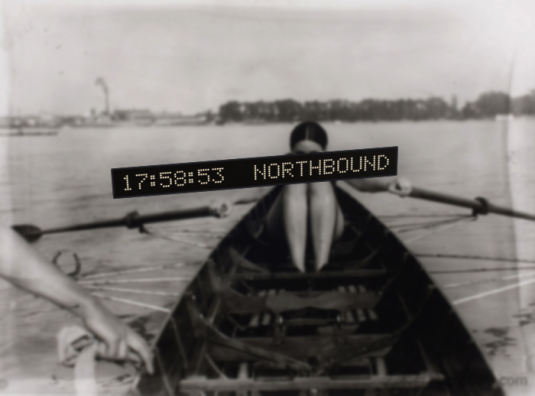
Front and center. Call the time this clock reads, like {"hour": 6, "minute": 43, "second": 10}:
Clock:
{"hour": 17, "minute": 58, "second": 53}
